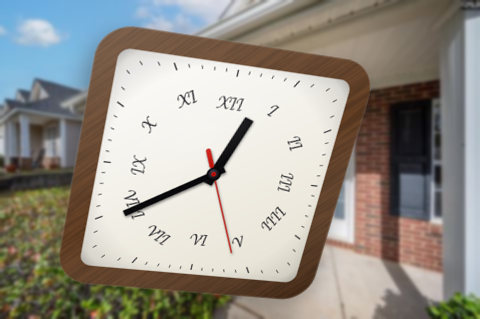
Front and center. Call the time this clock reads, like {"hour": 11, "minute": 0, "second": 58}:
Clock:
{"hour": 12, "minute": 39, "second": 26}
